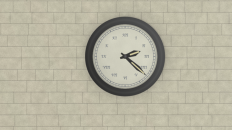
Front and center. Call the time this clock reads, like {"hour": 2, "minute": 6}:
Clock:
{"hour": 2, "minute": 22}
